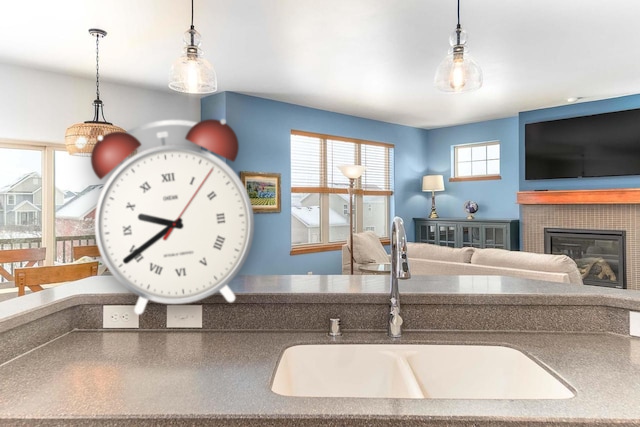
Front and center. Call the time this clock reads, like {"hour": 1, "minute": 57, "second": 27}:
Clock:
{"hour": 9, "minute": 40, "second": 7}
